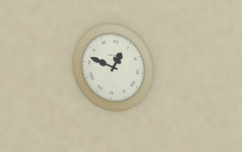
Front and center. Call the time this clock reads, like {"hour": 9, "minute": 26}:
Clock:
{"hour": 12, "minute": 47}
